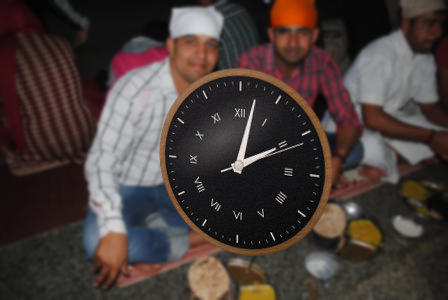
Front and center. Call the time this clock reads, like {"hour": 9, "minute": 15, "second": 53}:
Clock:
{"hour": 2, "minute": 2, "second": 11}
